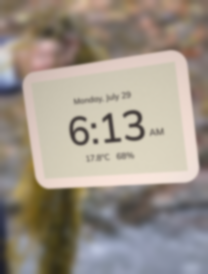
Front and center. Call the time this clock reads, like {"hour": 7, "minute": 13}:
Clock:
{"hour": 6, "minute": 13}
